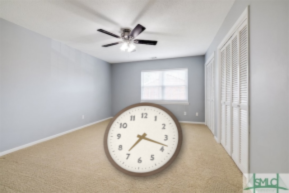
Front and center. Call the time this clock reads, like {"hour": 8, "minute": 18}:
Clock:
{"hour": 7, "minute": 18}
